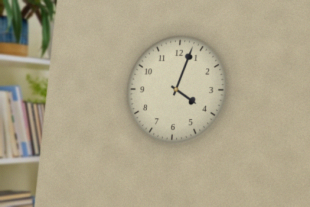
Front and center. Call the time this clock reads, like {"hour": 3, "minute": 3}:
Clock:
{"hour": 4, "minute": 3}
